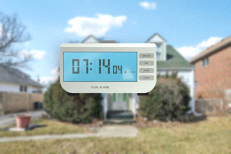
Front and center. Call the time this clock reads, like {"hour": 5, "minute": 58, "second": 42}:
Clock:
{"hour": 7, "minute": 14, "second": 4}
